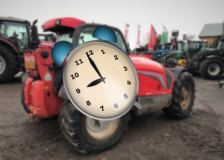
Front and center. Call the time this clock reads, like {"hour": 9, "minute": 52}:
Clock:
{"hour": 8, "minute": 59}
